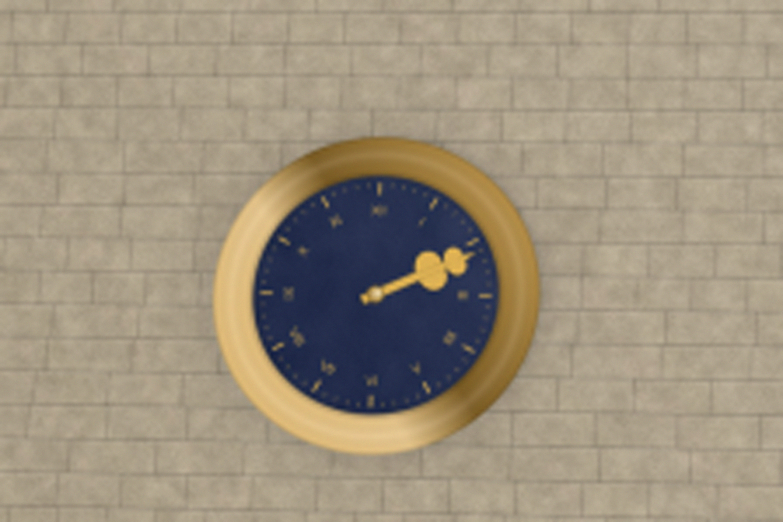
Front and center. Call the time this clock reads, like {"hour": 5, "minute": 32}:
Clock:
{"hour": 2, "minute": 11}
